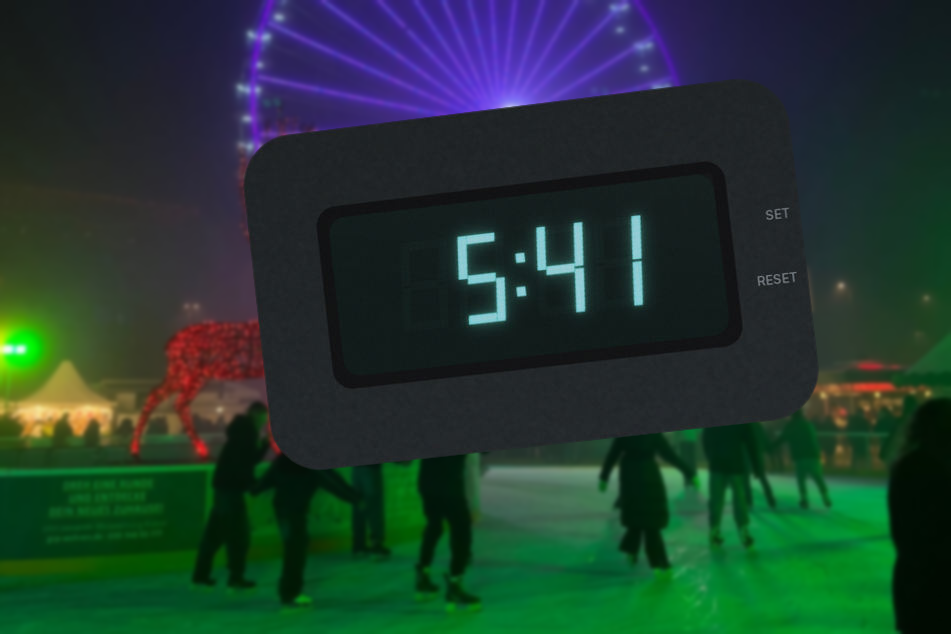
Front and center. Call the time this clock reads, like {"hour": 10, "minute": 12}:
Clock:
{"hour": 5, "minute": 41}
